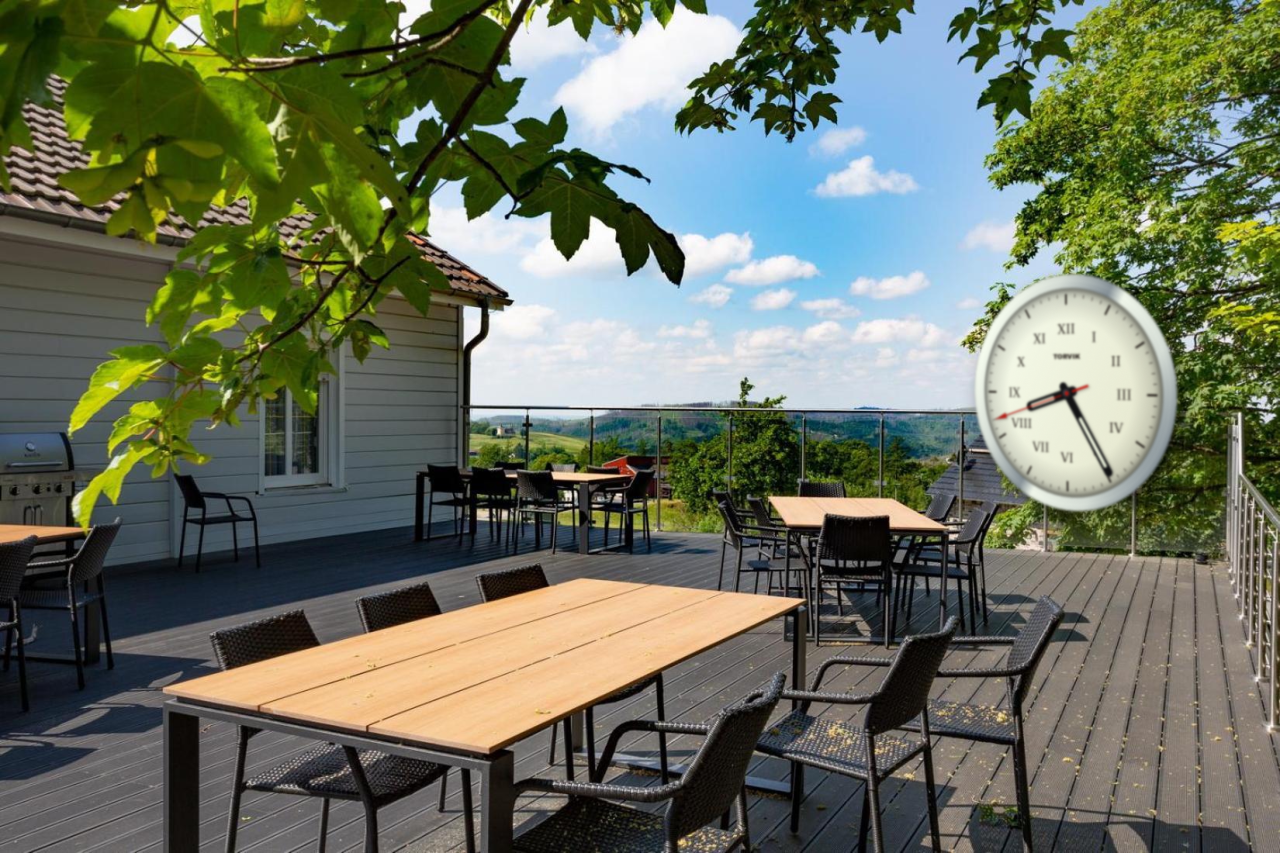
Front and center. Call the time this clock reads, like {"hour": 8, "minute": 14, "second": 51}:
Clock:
{"hour": 8, "minute": 24, "second": 42}
